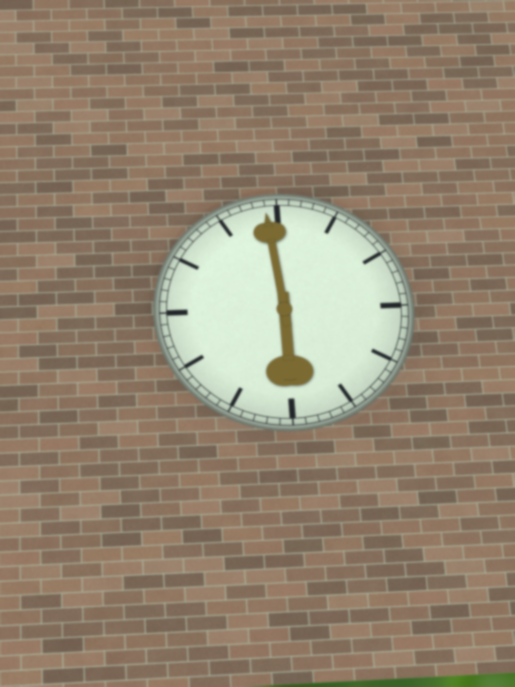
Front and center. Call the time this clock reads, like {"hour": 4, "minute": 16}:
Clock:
{"hour": 5, "minute": 59}
